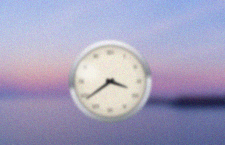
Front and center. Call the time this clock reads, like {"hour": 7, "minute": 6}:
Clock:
{"hour": 3, "minute": 39}
